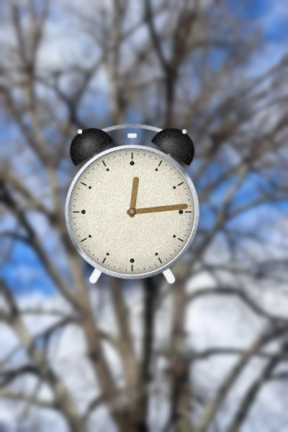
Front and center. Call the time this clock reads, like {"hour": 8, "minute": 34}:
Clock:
{"hour": 12, "minute": 14}
